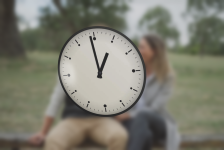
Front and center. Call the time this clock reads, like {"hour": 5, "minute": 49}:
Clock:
{"hour": 12, "minute": 59}
